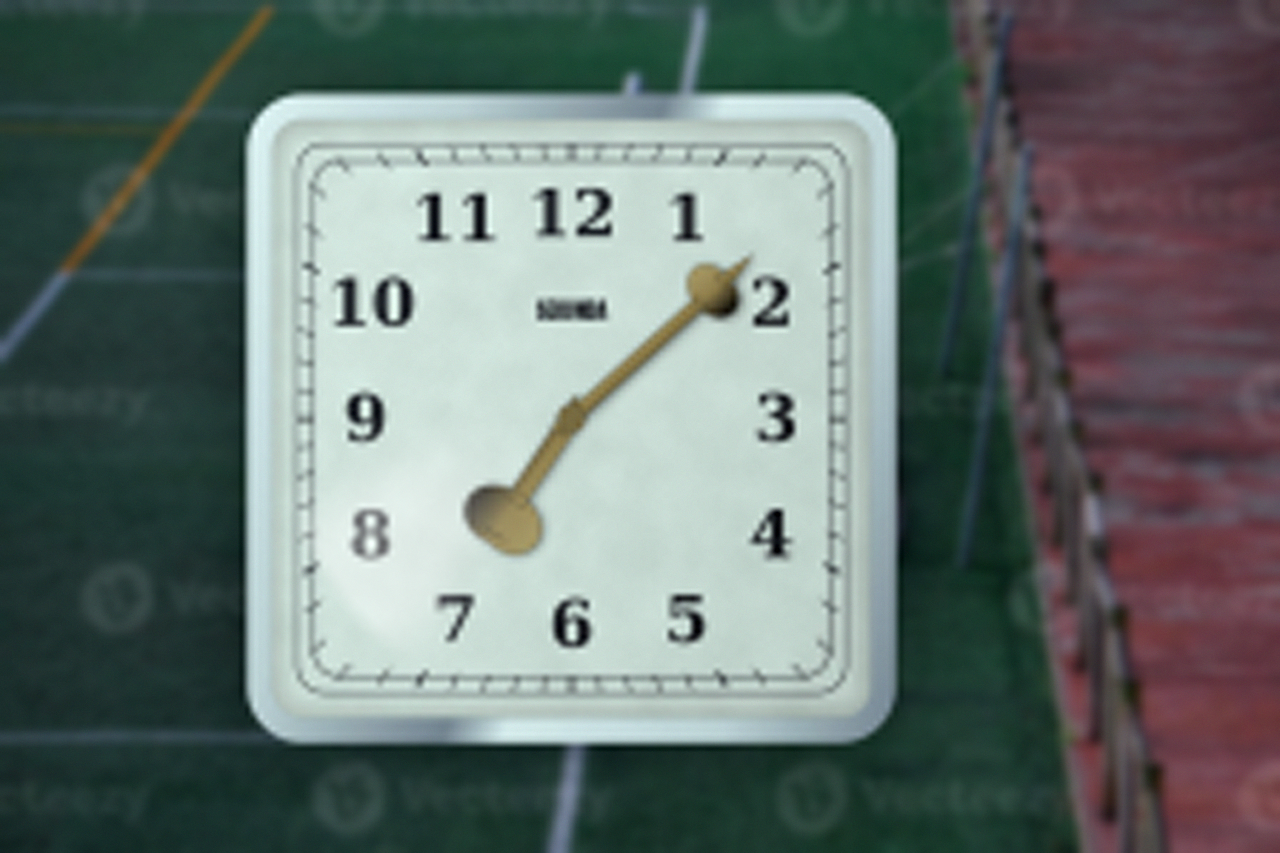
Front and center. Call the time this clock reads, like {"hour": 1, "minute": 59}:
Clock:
{"hour": 7, "minute": 8}
